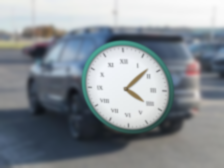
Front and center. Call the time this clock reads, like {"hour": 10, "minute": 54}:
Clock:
{"hour": 4, "minute": 8}
